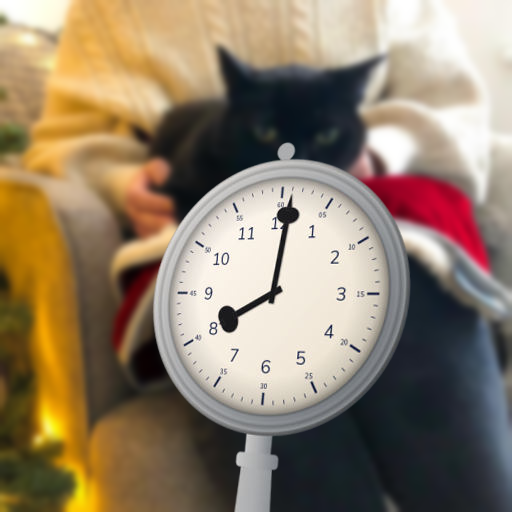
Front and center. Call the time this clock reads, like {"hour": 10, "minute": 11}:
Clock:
{"hour": 8, "minute": 1}
